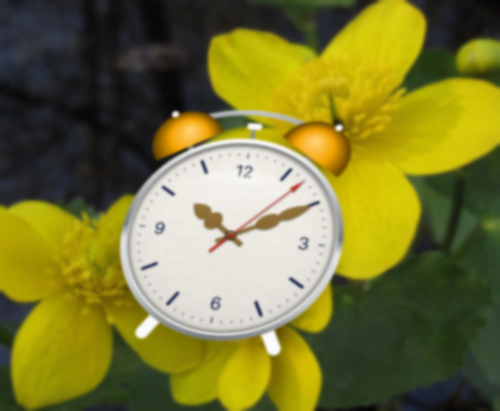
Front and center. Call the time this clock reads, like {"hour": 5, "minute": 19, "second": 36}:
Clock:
{"hour": 10, "minute": 10, "second": 7}
